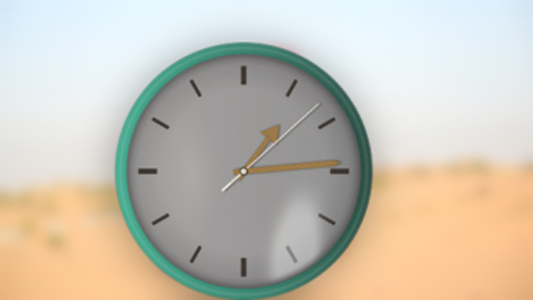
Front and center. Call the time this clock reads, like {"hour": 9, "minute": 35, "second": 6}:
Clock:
{"hour": 1, "minute": 14, "second": 8}
